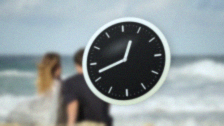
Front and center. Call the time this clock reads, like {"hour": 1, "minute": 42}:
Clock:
{"hour": 12, "minute": 42}
